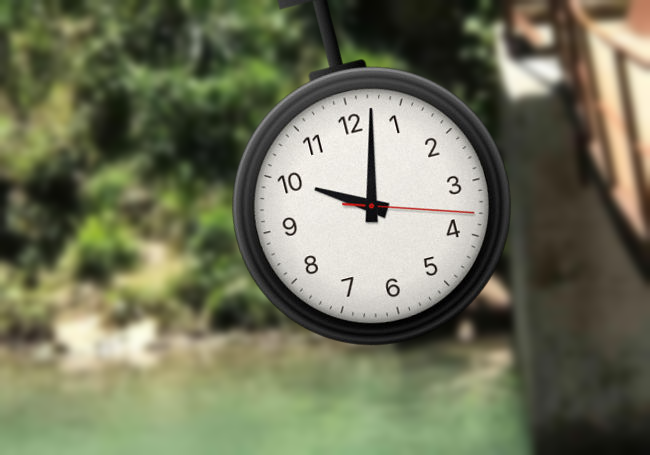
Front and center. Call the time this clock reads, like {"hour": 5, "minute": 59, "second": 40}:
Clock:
{"hour": 10, "minute": 2, "second": 18}
